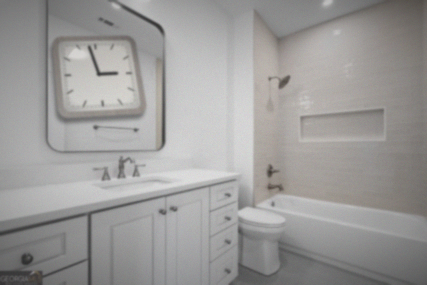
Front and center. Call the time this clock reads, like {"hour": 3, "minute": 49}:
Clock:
{"hour": 2, "minute": 58}
